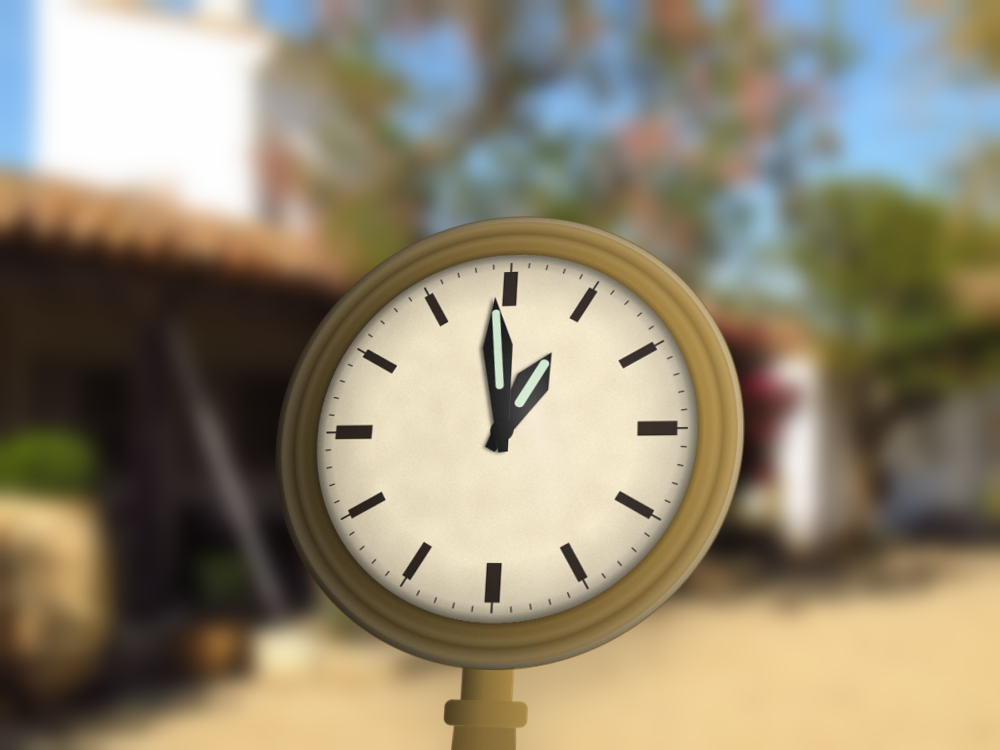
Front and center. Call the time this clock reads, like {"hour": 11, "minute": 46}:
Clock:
{"hour": 12, "minute": 59}
